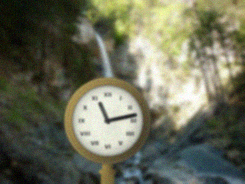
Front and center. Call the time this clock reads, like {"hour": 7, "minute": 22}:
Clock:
{"hour": 11, "minute": 13}
